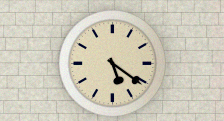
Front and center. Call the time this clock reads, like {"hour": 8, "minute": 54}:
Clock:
{"hour": 5, "minute": 21}
